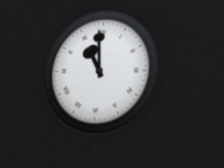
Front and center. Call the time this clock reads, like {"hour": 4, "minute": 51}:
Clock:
{"hour": 10, "minute": 59}
